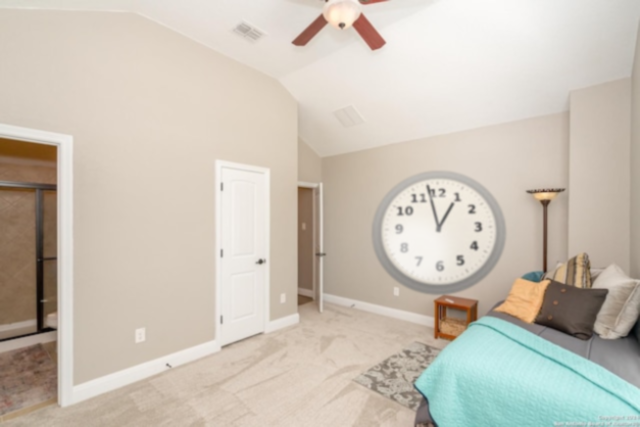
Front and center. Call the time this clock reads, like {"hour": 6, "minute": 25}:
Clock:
{"hour": 12, "minute": 58}
